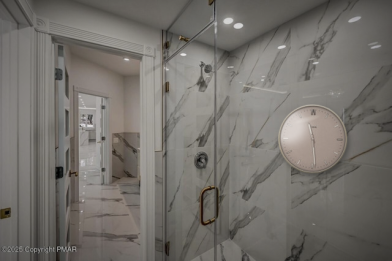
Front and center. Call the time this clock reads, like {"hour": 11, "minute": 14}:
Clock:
{"hour": 11, "minute": 29}
